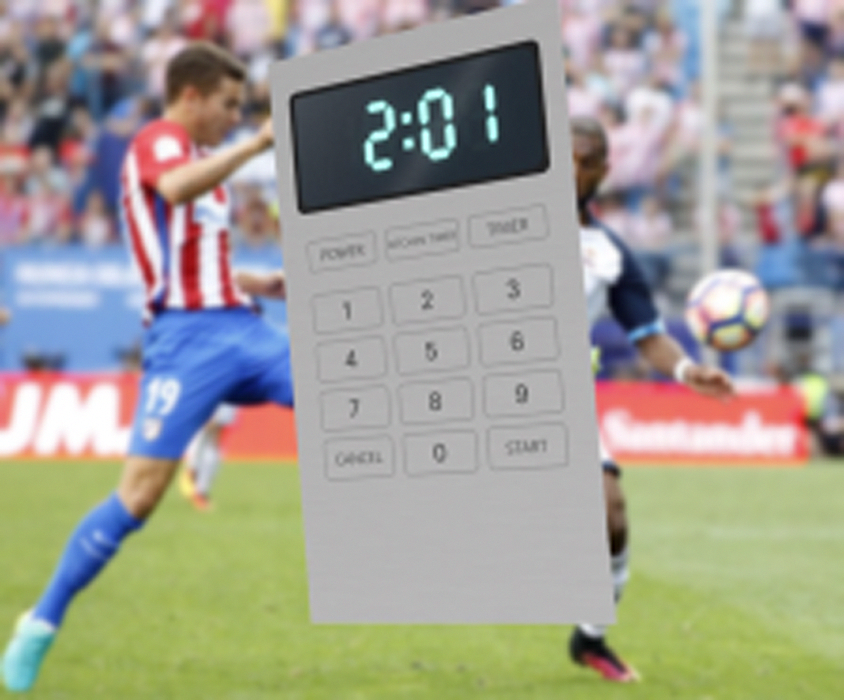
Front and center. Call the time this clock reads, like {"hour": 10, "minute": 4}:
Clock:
{"hour": 2, "minute": 1}
